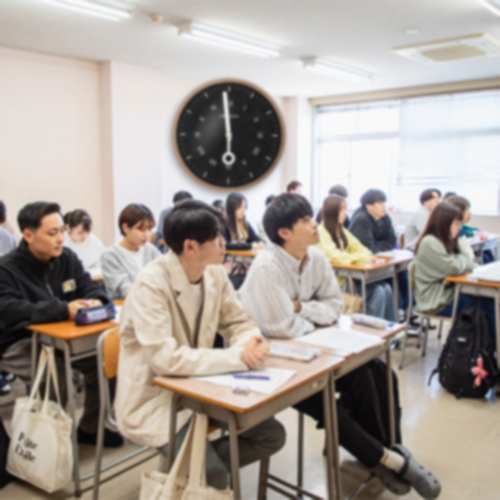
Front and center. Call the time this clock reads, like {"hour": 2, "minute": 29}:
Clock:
{"hour": 5, "minute": 59}
